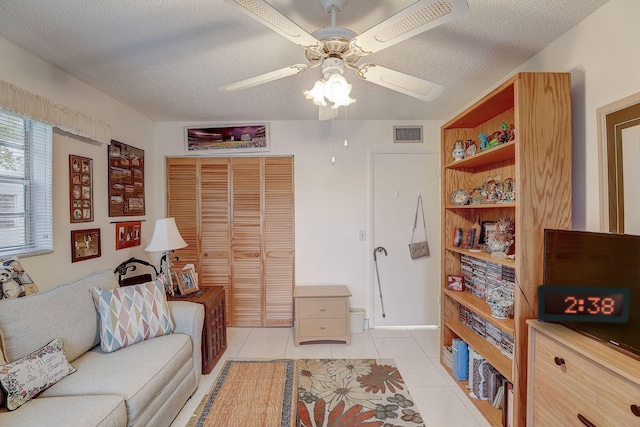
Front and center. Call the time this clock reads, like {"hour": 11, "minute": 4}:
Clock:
{"hour": 2, "minute": 38}
